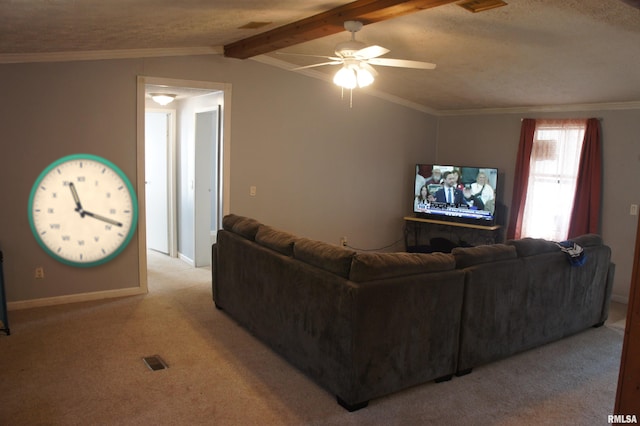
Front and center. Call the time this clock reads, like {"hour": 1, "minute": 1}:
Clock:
{"hour": 11, "minute": 18}
